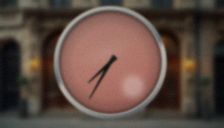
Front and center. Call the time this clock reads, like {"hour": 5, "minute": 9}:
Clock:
{"hour": 7, "minute": 35}
